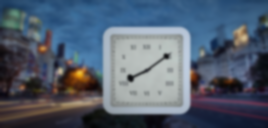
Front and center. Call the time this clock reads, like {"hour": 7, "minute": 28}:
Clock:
{"hour": 8, "minute": 9}
